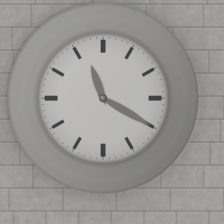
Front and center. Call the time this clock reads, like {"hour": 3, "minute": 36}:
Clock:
{"hour": 11, "minute": 20}
